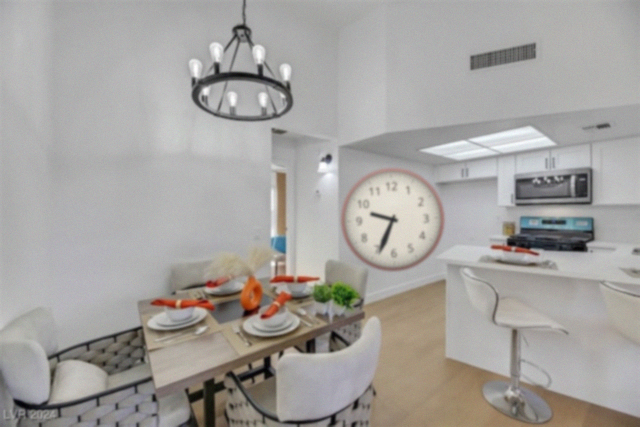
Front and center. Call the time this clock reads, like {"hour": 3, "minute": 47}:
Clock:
{"hour": 9, "minute": 34}
